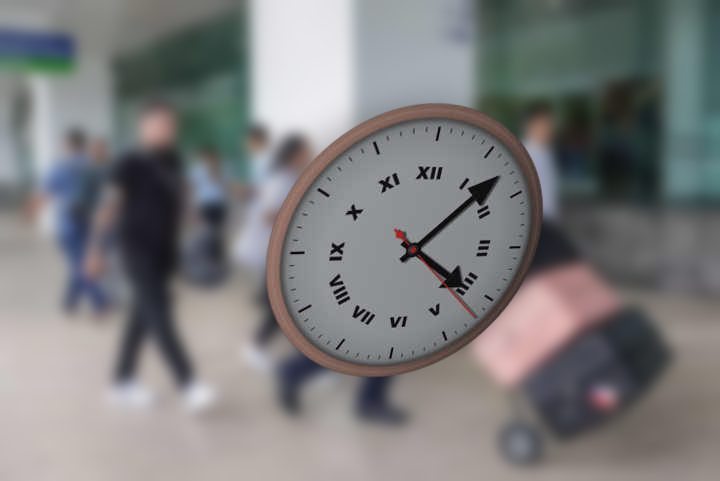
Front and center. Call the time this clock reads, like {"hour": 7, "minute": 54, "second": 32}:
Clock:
{"hour": 4, "minute": 7, "second": 22}
